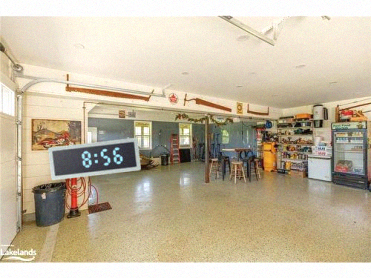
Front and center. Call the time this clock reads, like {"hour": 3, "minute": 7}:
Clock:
{"hour": 8, "minute": 56}
